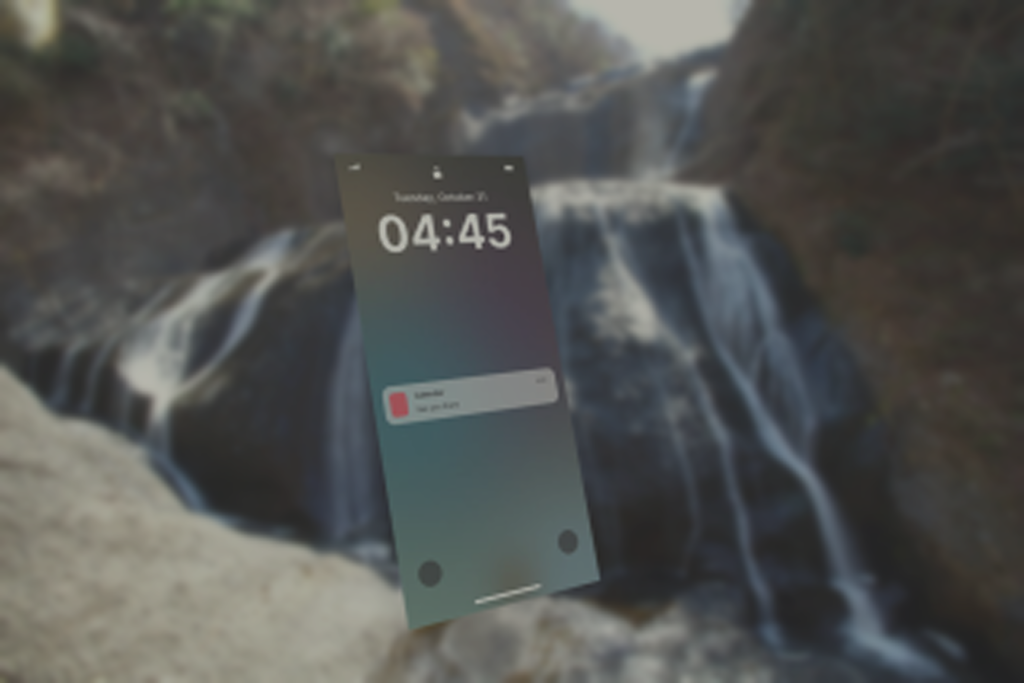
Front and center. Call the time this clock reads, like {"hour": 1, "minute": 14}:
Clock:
{"hour": 4, "minute": 45}
